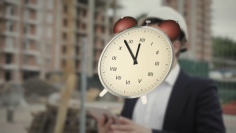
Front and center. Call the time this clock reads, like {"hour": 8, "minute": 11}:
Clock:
{"hour": 11, "minute": 53}
